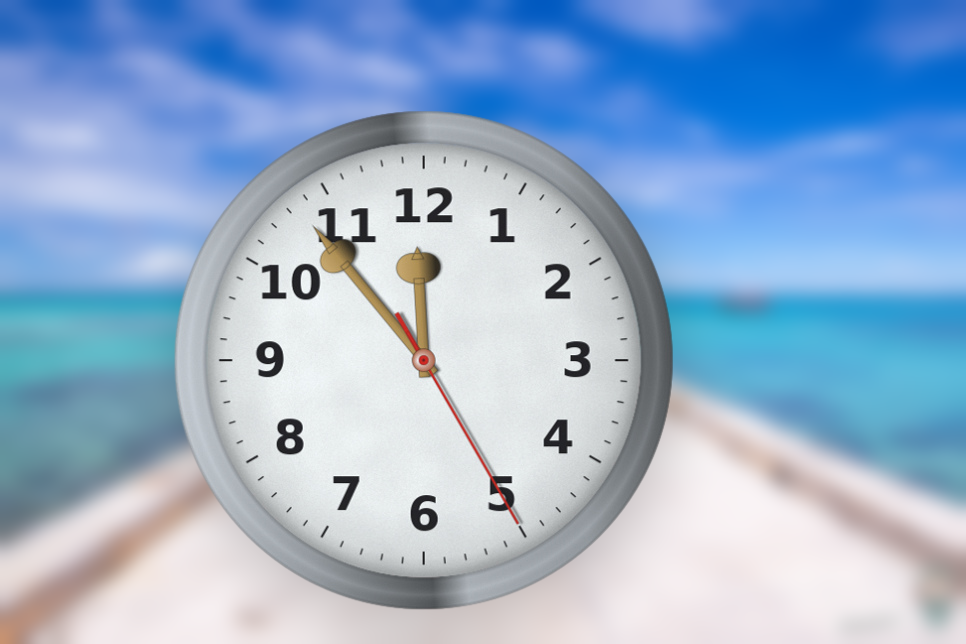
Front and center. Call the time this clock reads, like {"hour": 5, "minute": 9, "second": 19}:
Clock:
{"hour": 11, "minute": 53, "second": 25}
